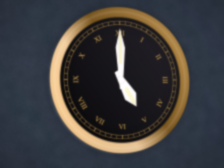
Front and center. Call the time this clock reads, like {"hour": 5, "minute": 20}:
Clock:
{"hour": 5, "minute": 0}
